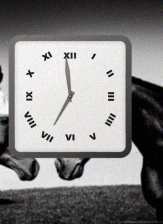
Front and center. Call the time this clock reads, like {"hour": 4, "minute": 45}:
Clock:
{"hour": 6, "minute": 59}
